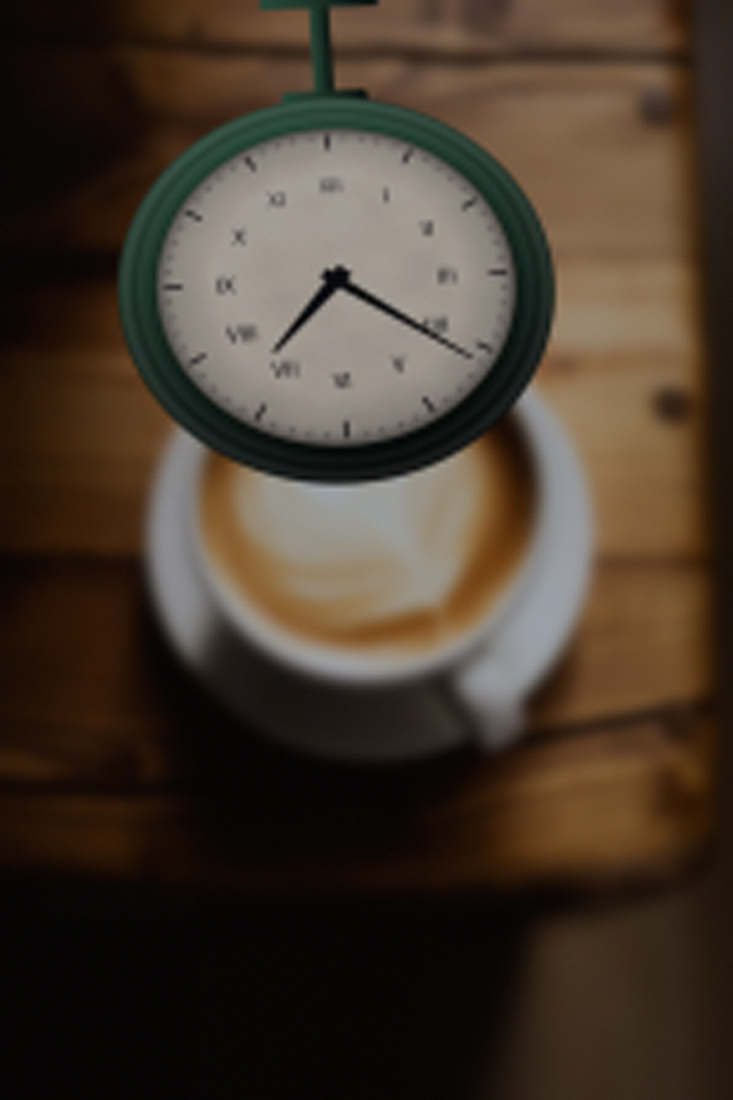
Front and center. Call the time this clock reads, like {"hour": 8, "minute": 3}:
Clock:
{"hour": 7, "minute": 21}
